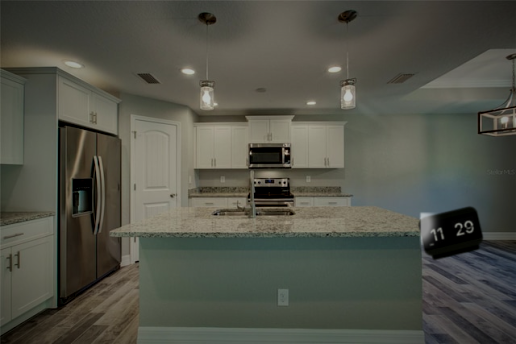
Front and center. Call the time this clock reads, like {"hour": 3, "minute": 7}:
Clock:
{"hour": 11, "minute": 29}
